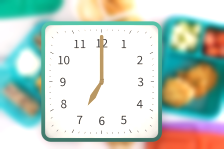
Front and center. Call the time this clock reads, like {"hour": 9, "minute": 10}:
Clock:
{"hour": 7, "minute": 0}
